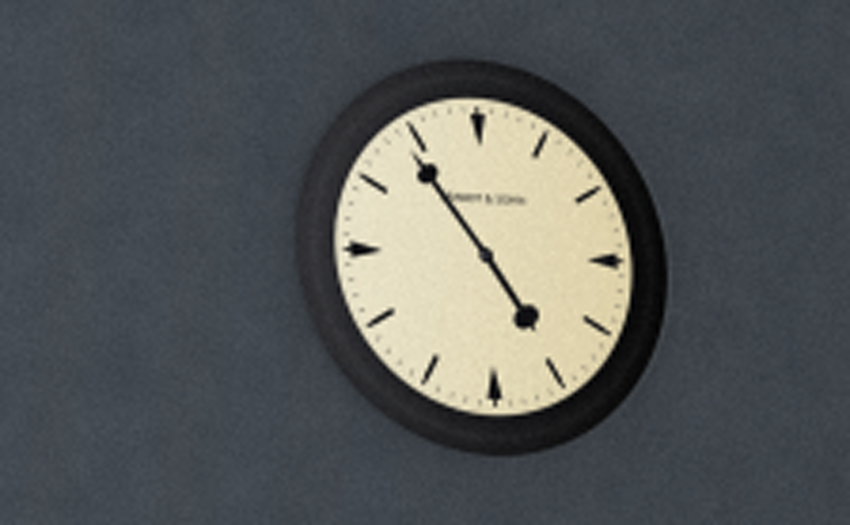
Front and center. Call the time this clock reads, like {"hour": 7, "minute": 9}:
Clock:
{"hour": 4, "minute": 54}
